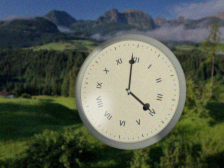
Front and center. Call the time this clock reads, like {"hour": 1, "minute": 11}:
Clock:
{"hour": 3, "minute": 59}
